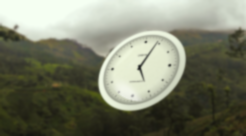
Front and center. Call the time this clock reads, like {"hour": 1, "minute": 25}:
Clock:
{"hour": 5, "minute": 4}
